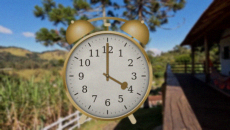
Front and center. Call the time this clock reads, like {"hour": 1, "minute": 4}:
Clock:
{"hour": 4, "minute": 0}
